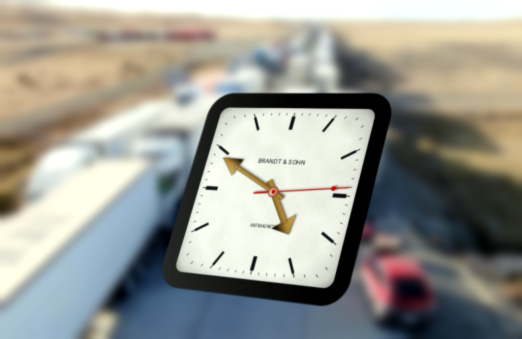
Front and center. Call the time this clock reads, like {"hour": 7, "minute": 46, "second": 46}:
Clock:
{"hour": 4, "minute": 49, "second": 14}
